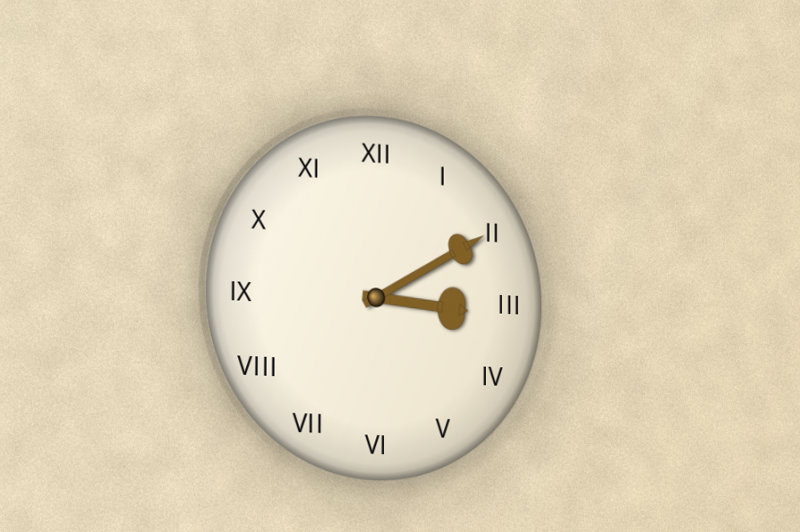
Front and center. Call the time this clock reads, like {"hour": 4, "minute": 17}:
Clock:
{"hour": 3, "minute": 10}
